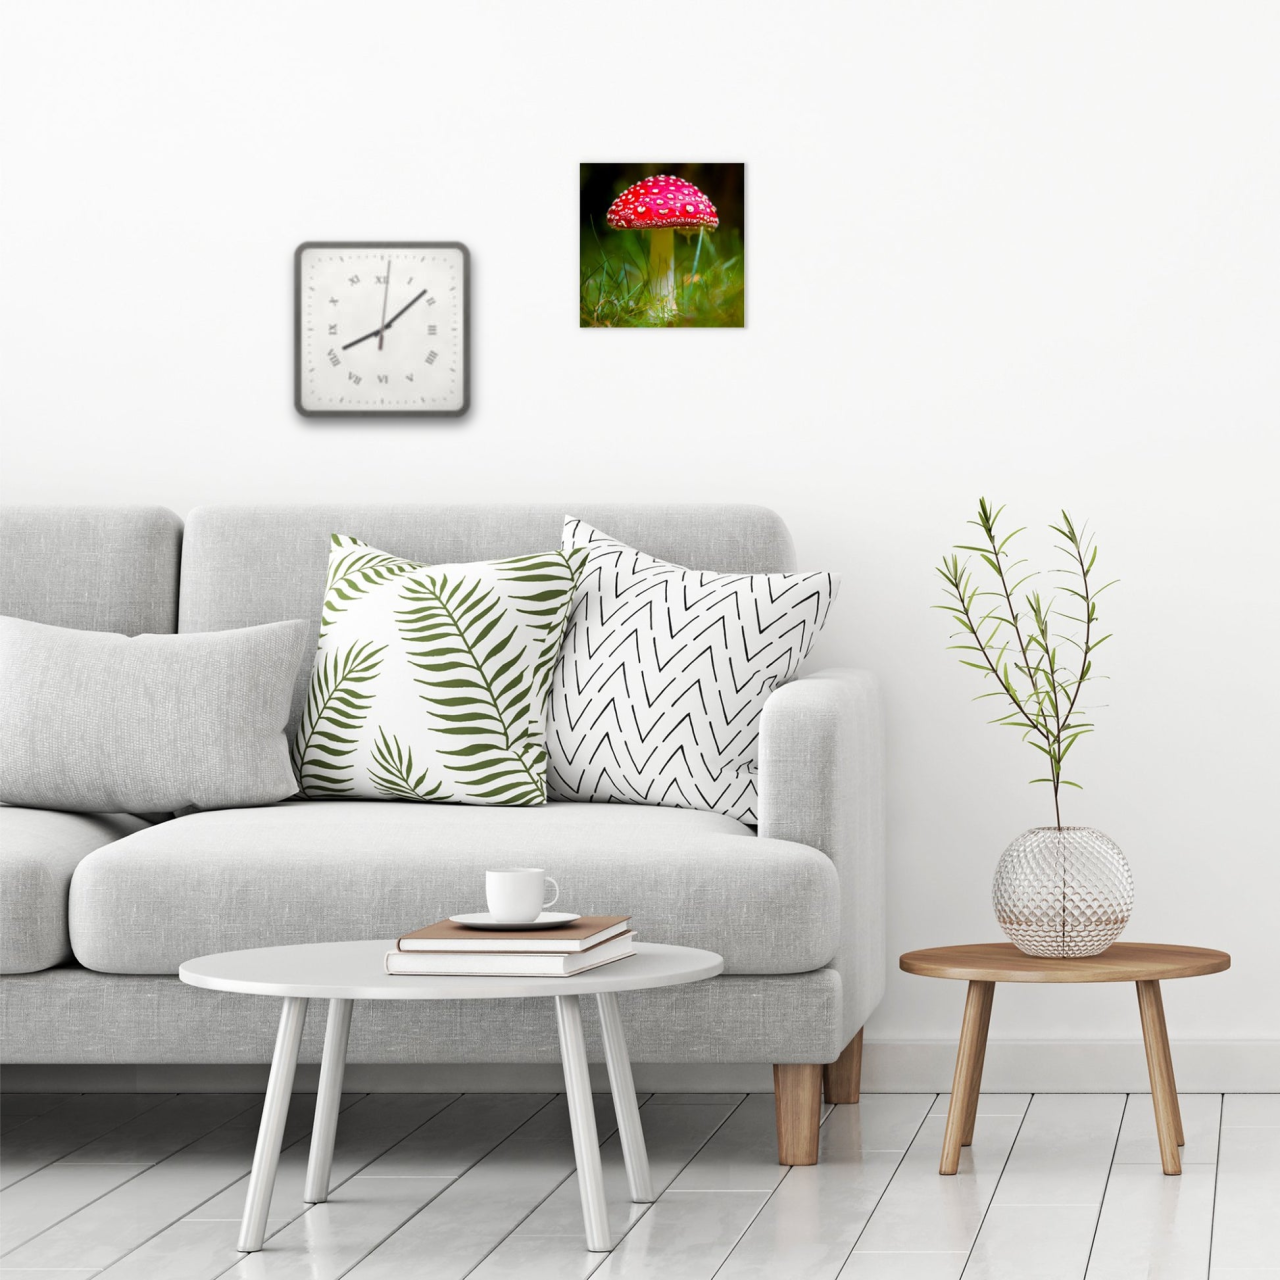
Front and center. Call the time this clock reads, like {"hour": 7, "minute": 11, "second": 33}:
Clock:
{"hour": 8, "minute": 8, "second": 1}
